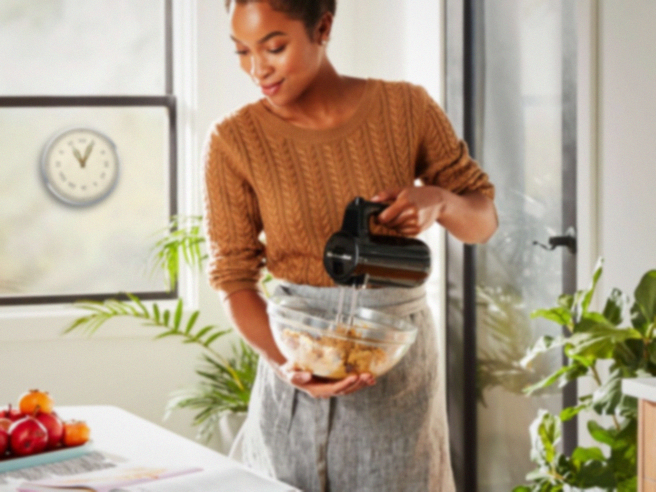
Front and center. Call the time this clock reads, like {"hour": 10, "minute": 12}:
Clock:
{"hour": 11, "minute": 4}
